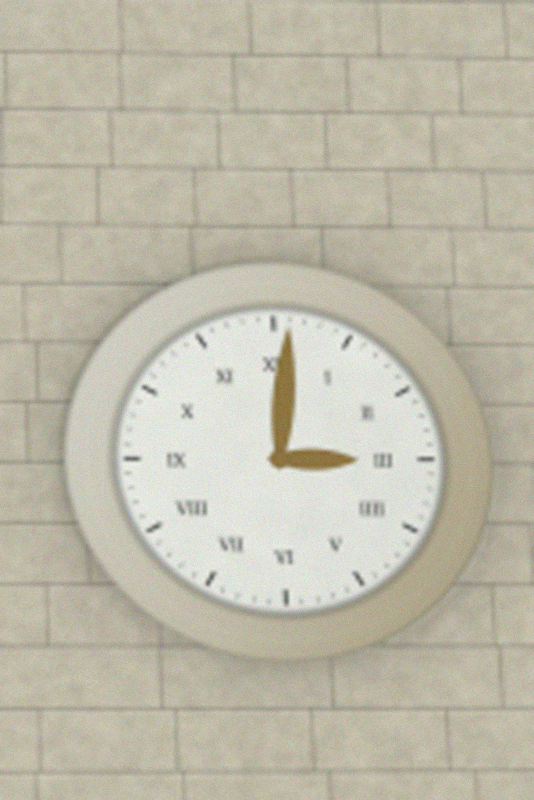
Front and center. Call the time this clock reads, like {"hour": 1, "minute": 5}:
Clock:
{"hour": 3, "minute": 1}
